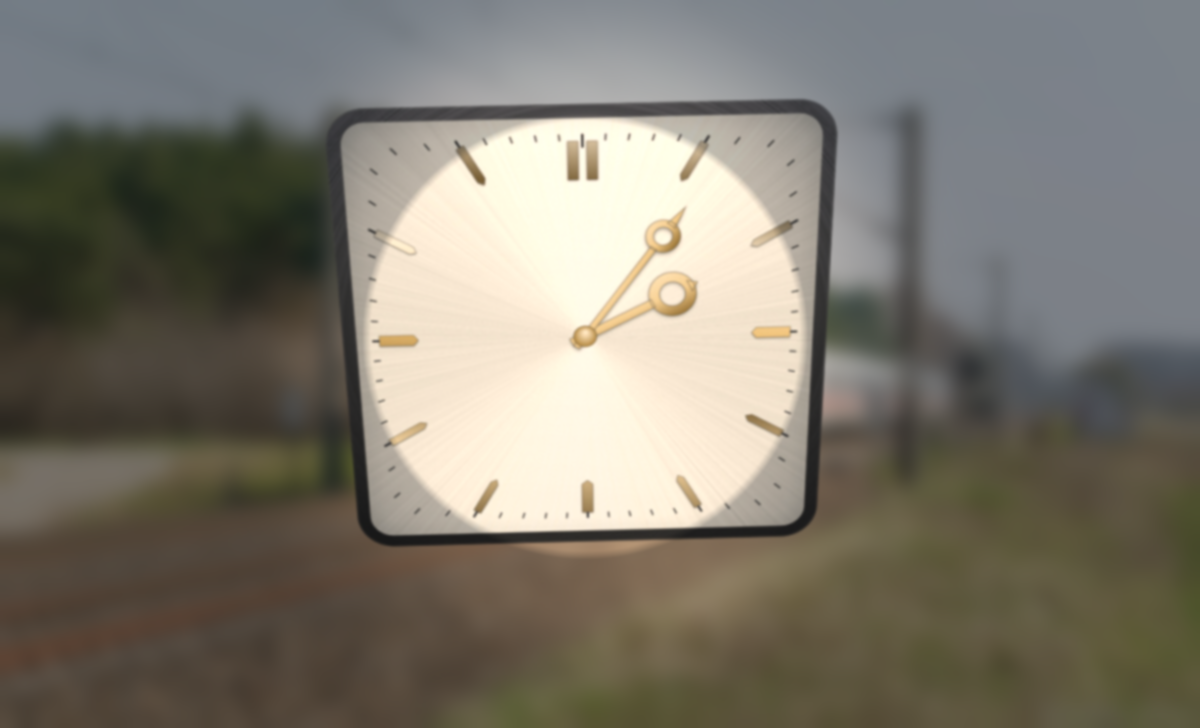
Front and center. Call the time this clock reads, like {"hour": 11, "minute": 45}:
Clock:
{"hour": 2, "minute": 6}
